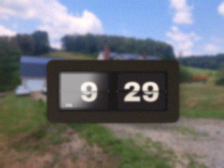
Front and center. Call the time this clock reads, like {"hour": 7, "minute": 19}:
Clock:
{"hour": 9, "minute": 29}
